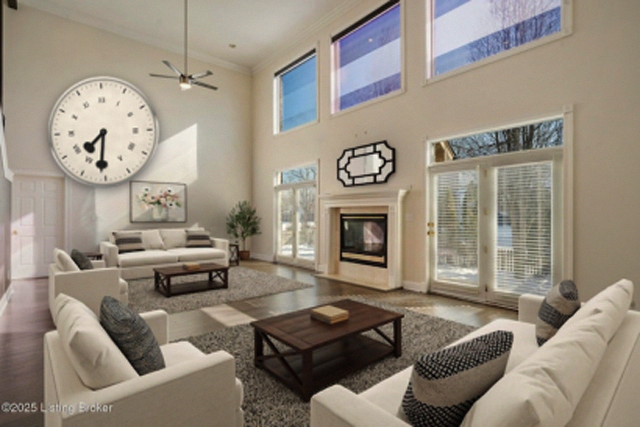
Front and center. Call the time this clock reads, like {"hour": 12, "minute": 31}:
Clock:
{"hour": 7, "minute": 31}
